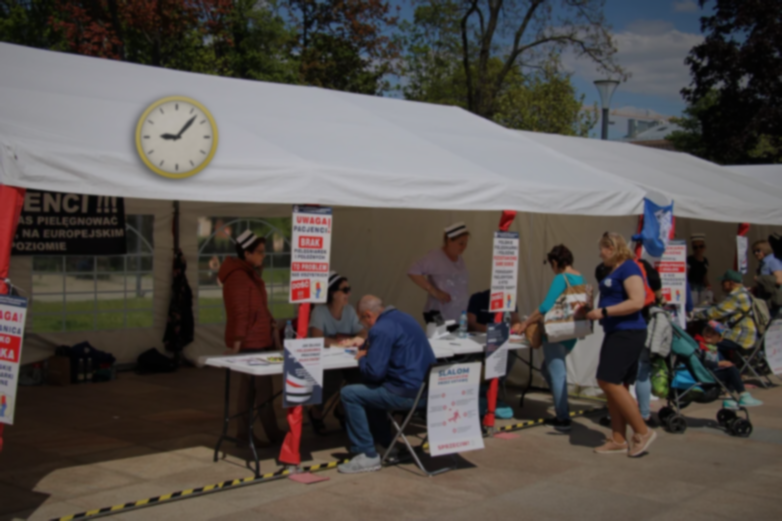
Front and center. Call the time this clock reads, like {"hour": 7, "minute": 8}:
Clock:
{"hour": 9, "minute": 7}
